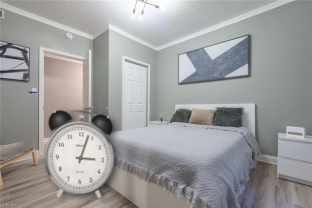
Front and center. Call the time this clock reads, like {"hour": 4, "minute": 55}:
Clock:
{"hour": 3, "minute": 3}
